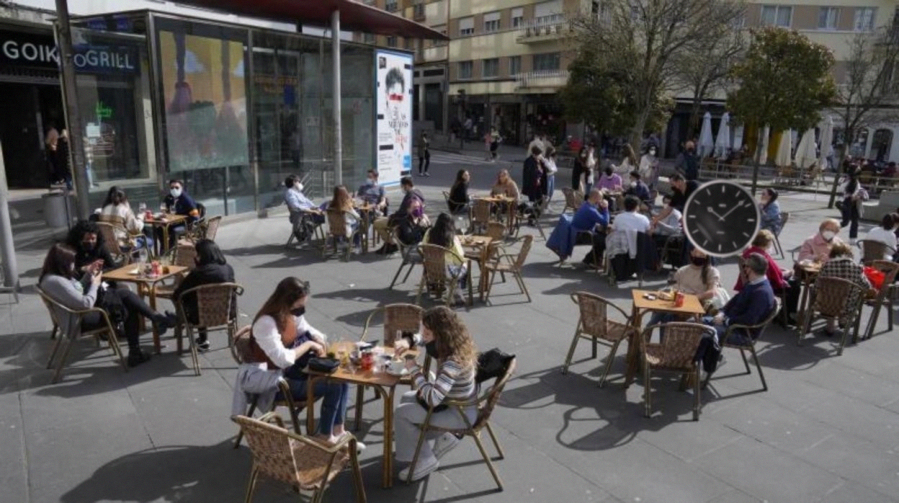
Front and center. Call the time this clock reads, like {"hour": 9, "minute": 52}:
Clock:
{"hour": 10, "minute": 8}
